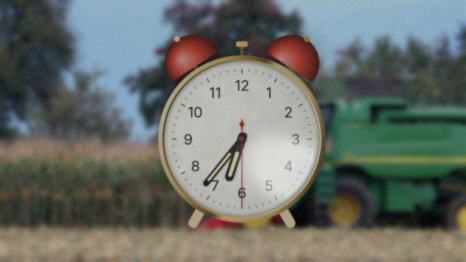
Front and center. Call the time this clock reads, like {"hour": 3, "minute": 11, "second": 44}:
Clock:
{"hour": 6, "minute": 36, "second": 30}
